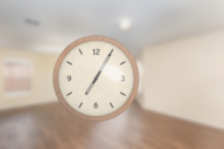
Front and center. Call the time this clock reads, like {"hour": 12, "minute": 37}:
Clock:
{"hour": 7, "minute": 5}
